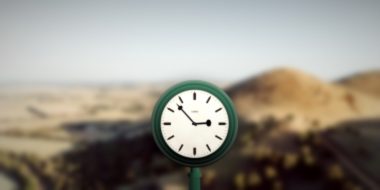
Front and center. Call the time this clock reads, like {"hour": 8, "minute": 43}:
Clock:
{"hour": 2, "minute": 53}
